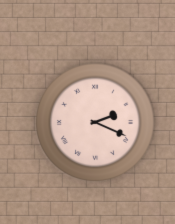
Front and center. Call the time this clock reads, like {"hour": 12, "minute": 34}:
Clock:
{"hour": 2, "minute": 19}
